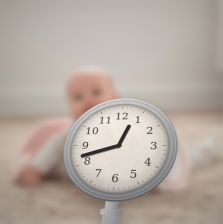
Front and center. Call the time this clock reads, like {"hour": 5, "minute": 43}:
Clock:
{"hour": 12, "minute": 42}
